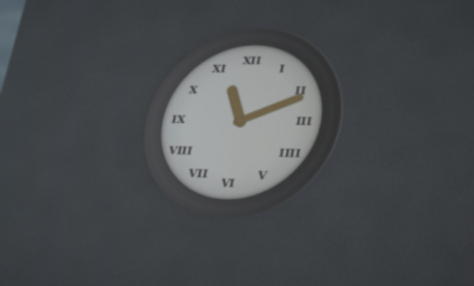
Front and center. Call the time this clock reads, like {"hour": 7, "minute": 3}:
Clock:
{"hour": 11, "minute": 11}
